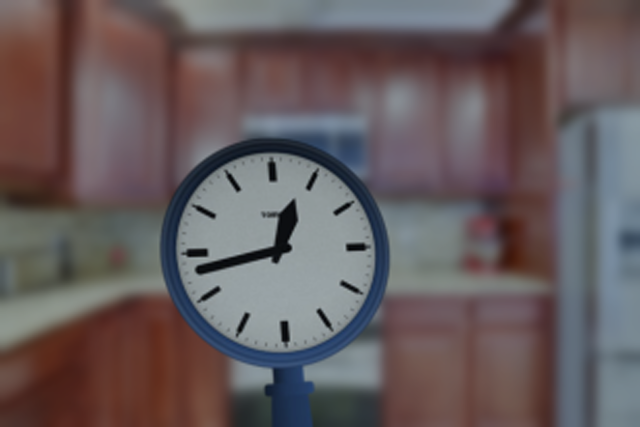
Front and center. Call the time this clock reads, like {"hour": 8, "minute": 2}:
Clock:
{"hour": 12, "minute": 43}
